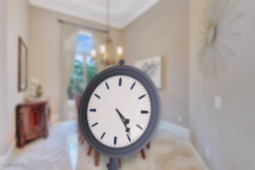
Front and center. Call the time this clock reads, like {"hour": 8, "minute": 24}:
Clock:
{"hour": 4, "minute": 24}
